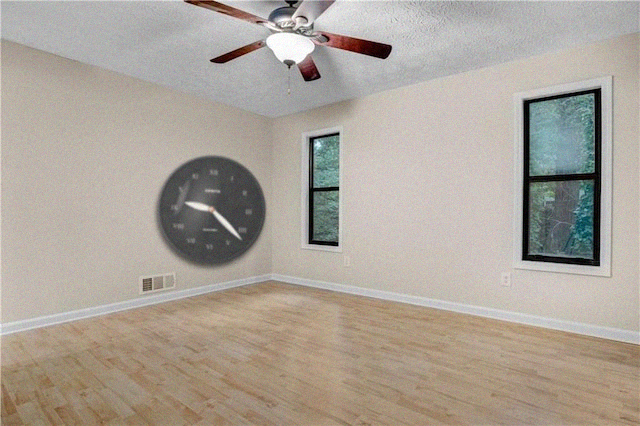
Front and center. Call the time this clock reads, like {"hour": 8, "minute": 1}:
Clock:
{"hour": 9, "minute": 22}
